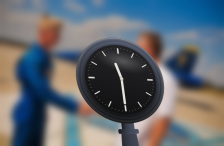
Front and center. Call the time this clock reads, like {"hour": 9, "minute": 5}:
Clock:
{"hour": 11, "minute": 30}
